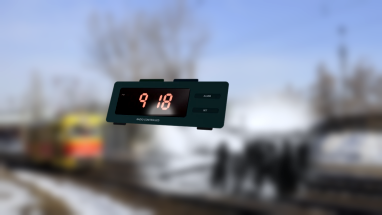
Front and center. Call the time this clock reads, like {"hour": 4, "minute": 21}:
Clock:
{"hour": 9, "minute": 18}
